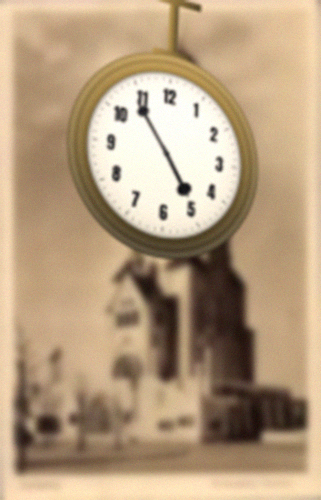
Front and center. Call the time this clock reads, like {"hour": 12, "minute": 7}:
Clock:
{"hour": 4, "minute": 54}
